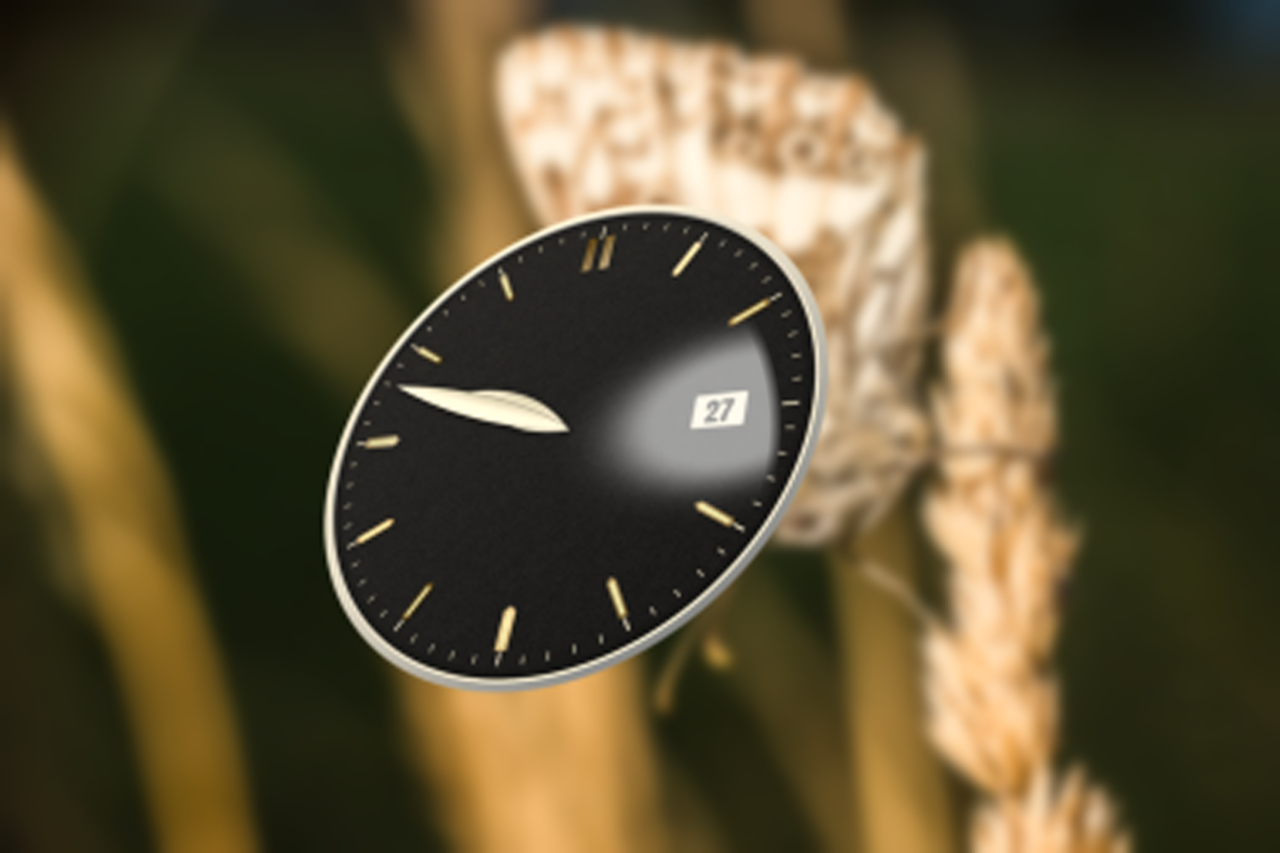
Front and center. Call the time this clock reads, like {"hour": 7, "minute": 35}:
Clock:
{"hour": 9, "minute": 48}
